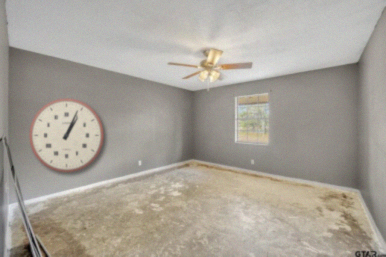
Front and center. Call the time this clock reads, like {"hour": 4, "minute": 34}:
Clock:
{"hour": 1, "minute": 4}
